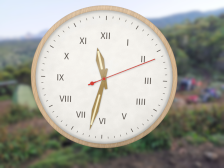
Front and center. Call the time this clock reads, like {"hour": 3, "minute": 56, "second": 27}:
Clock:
{"hour": 11, "minute": 32, "second": 11}
